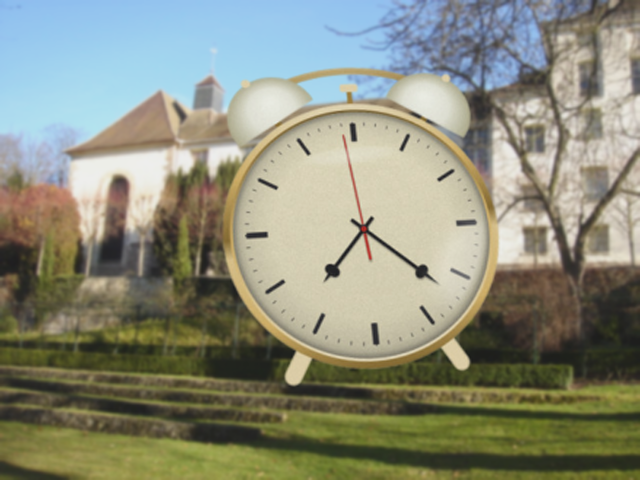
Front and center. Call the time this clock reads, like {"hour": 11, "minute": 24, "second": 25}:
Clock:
{"hour": 7, "minute": 21, "second": 59}
